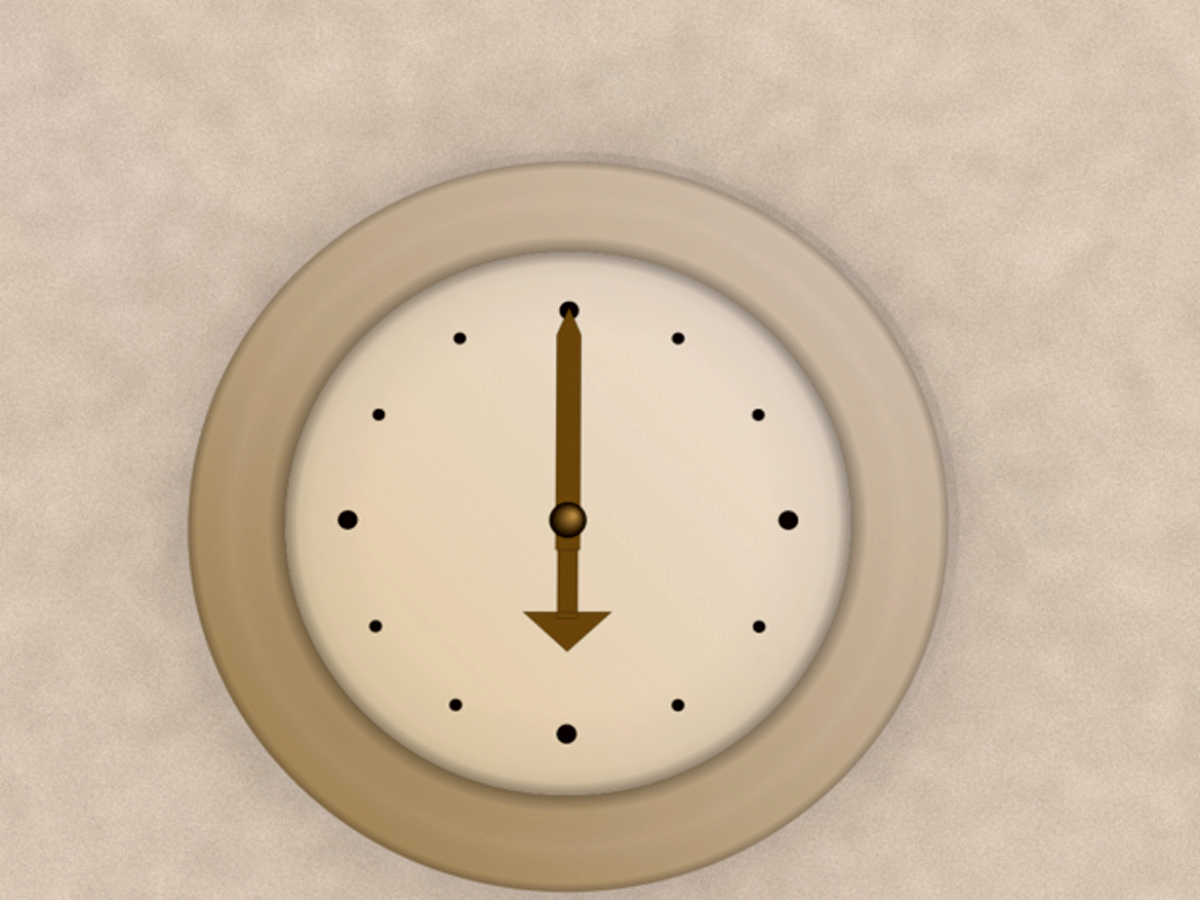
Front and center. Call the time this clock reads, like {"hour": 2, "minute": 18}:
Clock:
{"hour": 6, "minute": 0}
